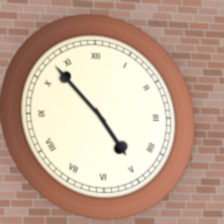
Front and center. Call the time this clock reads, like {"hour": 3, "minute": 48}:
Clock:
{"hour": 4, "minute": 53}
